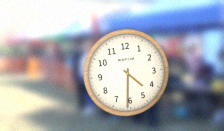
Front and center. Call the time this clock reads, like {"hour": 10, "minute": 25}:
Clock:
{"hour": 4, "minute": 31}
